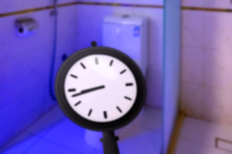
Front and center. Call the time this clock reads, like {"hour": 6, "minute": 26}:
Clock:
{"hour": 8, "minute": 43}
